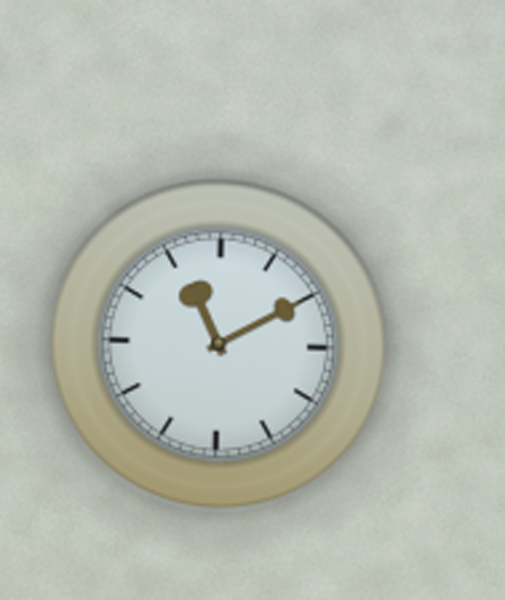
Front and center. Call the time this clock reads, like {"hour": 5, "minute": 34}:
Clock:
{"hour": 11, "minute": 10}
